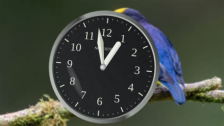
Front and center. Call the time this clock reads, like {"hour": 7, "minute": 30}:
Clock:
{"hour": 12, "minute": 58}
